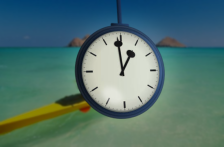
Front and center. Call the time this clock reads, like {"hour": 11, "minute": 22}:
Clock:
{"hour": 12, "minute": 59}
